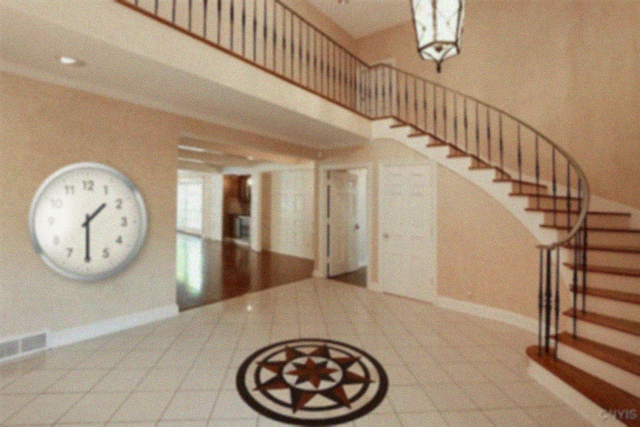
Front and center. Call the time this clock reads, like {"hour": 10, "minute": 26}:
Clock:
{"hour": 1, "minute": 30}
